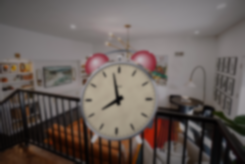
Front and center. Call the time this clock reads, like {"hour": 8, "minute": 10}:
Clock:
{"hour": 7, "minute": 58}
